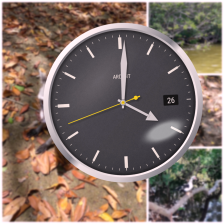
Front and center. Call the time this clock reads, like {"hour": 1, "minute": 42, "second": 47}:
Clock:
{"hour": 4, "minute": 0, "second": 42}
